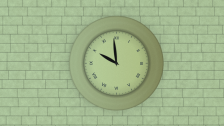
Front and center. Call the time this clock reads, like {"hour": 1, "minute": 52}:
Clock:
{"hour": 9, "minute": 59}
